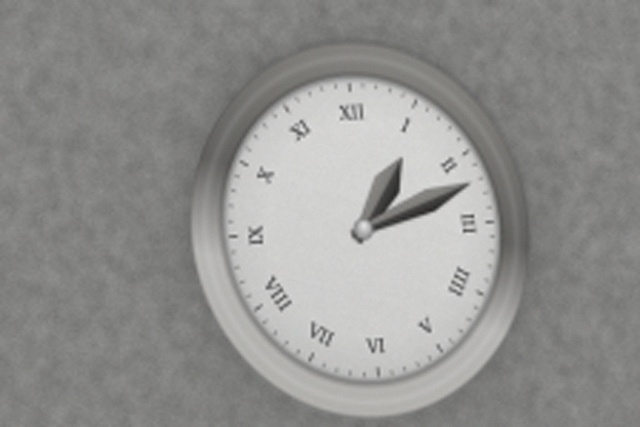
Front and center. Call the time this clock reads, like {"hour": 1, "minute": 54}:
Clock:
{"hour": 1, "minute": 12}
